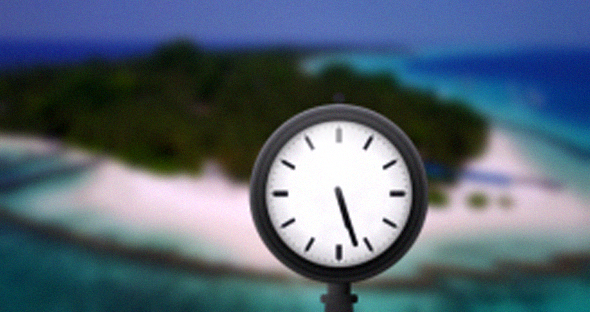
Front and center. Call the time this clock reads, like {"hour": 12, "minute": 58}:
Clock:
{"hour": 5, "minute": 27}
